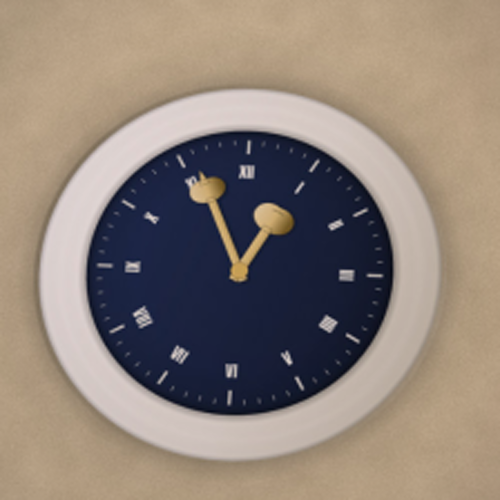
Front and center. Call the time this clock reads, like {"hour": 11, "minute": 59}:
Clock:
{"hour": 12, "minute": 56}
